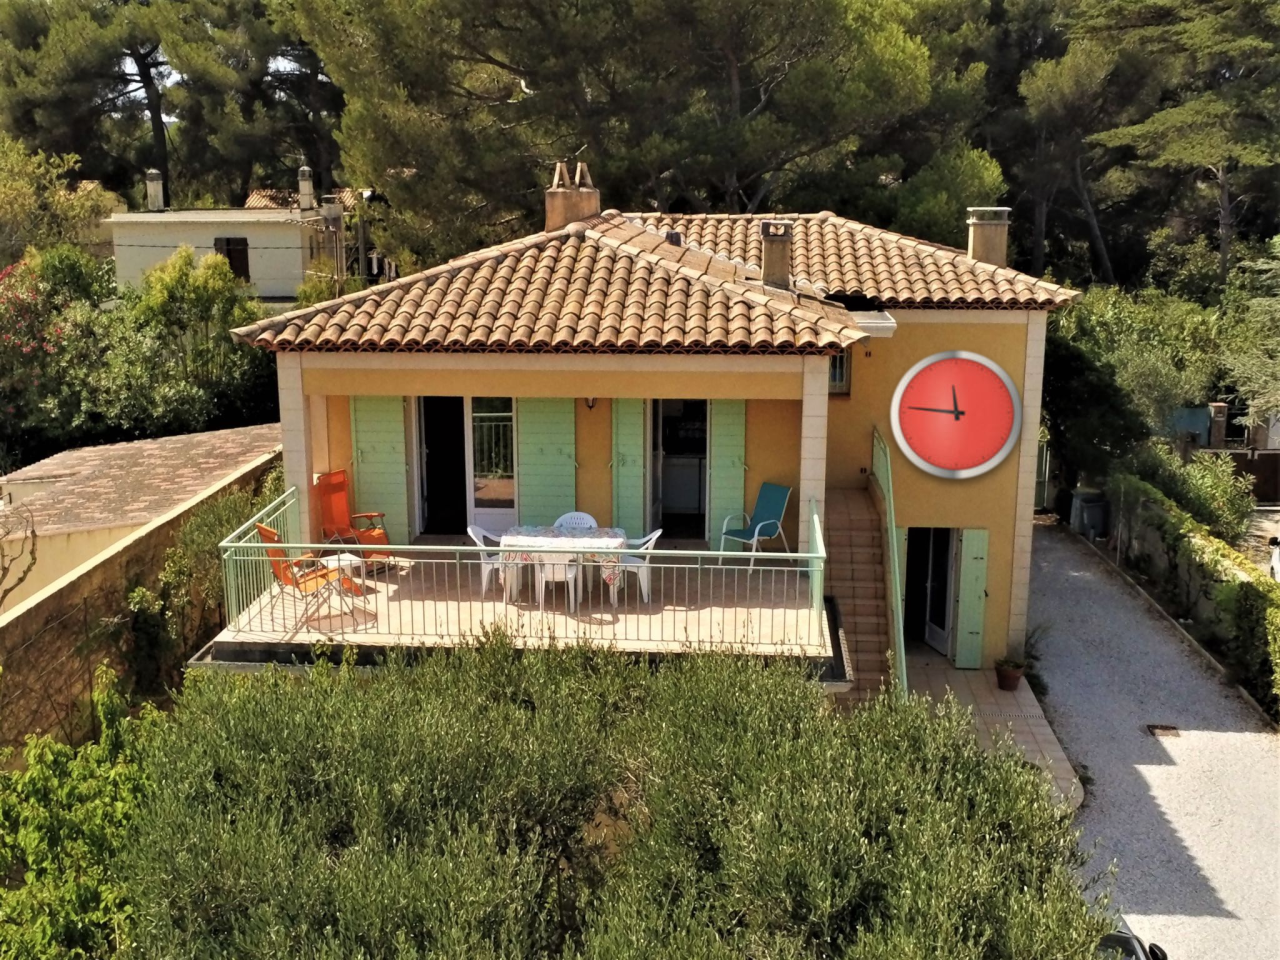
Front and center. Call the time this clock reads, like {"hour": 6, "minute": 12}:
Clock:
{"hour": 11, "minute": 46}
